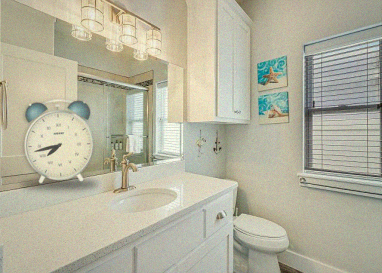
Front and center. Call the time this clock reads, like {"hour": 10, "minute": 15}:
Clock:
{"hour": 7, "minute": 43}
